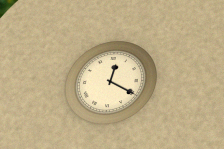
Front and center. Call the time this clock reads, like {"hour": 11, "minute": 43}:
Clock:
{"hour": 12, "minute": 20}
